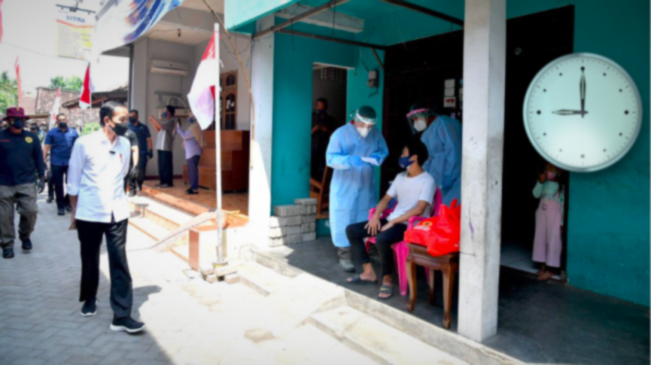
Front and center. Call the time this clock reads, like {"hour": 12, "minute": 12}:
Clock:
{"hour": 9, "minute": 0}
